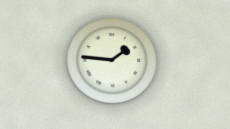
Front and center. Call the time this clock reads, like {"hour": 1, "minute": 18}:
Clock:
{"hour": 1, "minute": 46}
